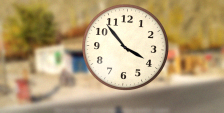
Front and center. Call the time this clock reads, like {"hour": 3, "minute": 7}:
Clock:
{"hour": 3, "minute": 53}
